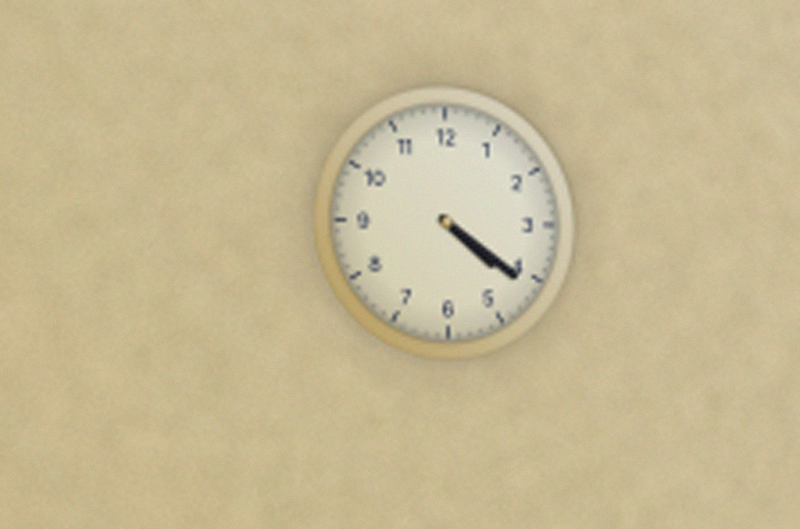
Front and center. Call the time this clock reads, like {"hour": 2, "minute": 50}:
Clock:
{"hour": 4, "minute": 21}
